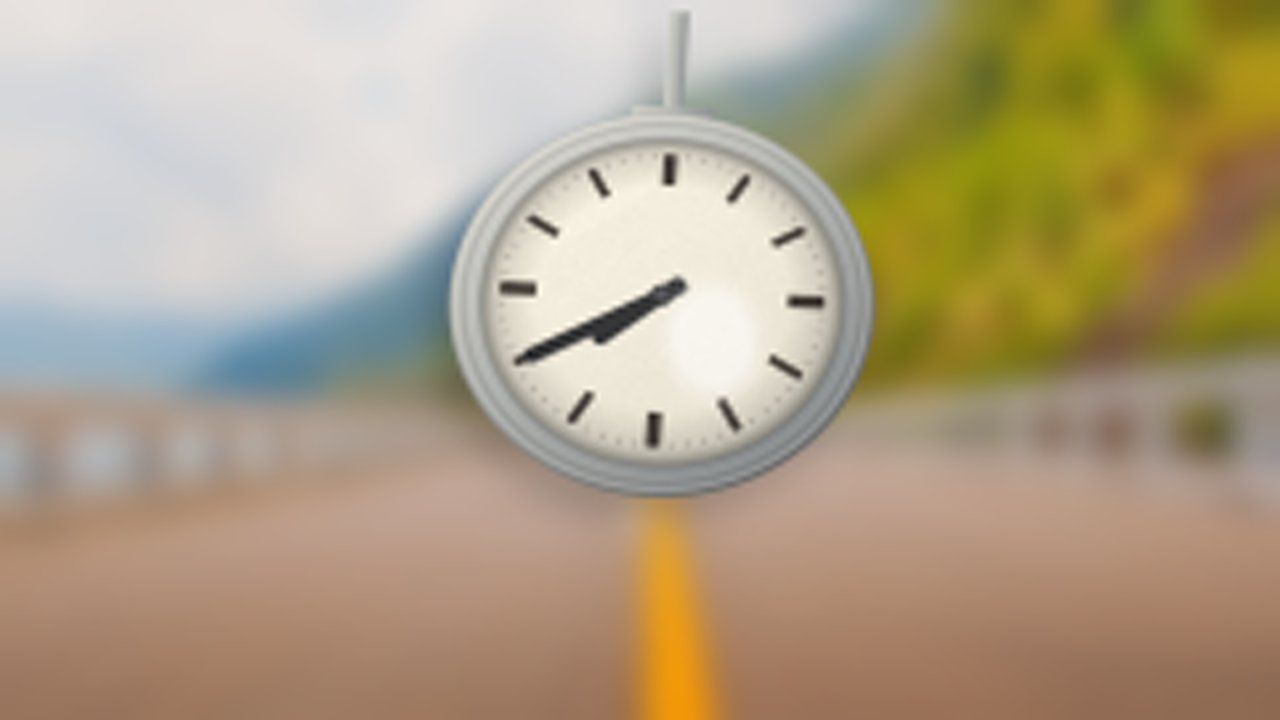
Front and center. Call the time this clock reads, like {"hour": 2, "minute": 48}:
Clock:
{"hour": 7, "minute": 40}
